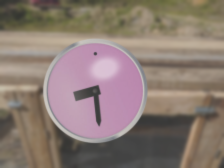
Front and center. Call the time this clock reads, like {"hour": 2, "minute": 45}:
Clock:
{"hour": 8, "minute": 29}
